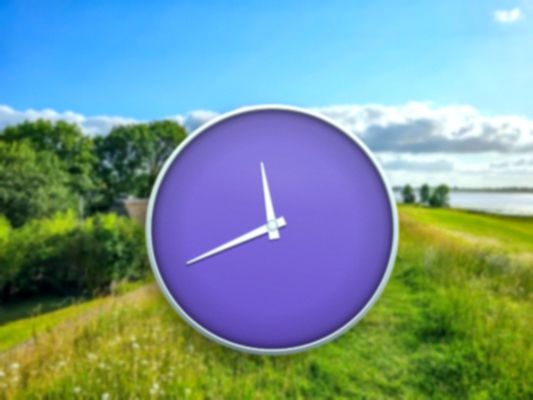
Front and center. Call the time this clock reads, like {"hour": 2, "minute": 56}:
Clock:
{"hour": 11, "minute": 41}
